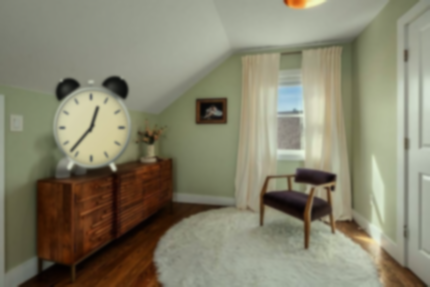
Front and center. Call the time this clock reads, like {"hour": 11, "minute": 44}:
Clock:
{"hour": 12, "minute": 37}
